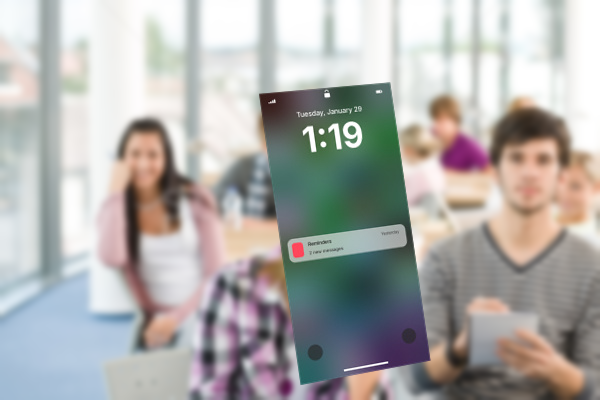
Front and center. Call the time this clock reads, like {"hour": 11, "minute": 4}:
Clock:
{"hour": 1, "minute": 19}
